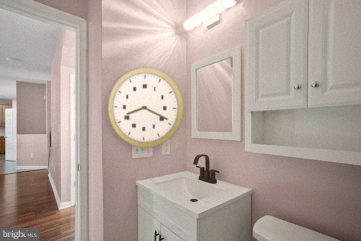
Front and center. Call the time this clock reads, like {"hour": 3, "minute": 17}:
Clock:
{"hour": 8, "minute": 19}
